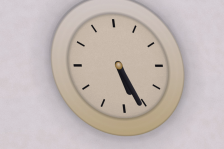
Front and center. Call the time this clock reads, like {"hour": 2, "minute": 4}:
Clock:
{"hour": 5, "minute": 26}
